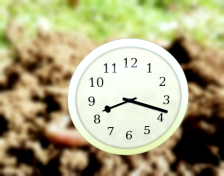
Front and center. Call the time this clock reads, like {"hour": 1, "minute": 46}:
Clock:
{"hour": 8, "minute": 18}
